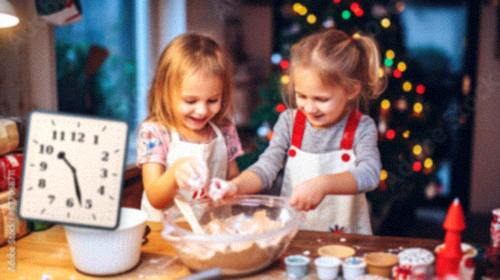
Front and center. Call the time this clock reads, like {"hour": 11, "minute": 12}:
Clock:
{"hour": 10, "minute": 27}
